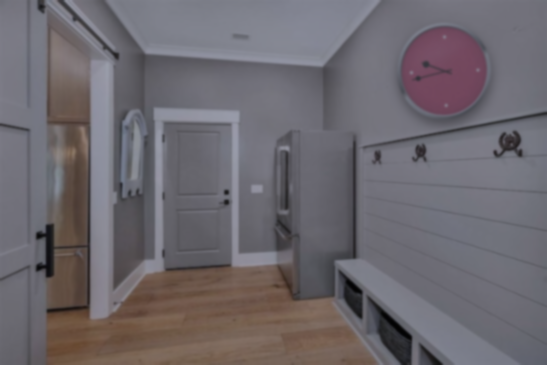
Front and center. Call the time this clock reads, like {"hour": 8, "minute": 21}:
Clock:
{"hour": 9, "minute": 43}
